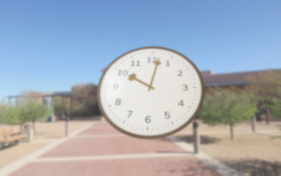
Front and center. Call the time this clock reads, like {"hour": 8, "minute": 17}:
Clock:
{"hour": 10, "minute": 2}
